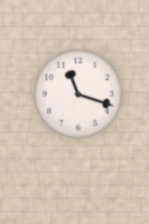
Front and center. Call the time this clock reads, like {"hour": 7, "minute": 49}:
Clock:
{"hour": 11, "minute": 18}
